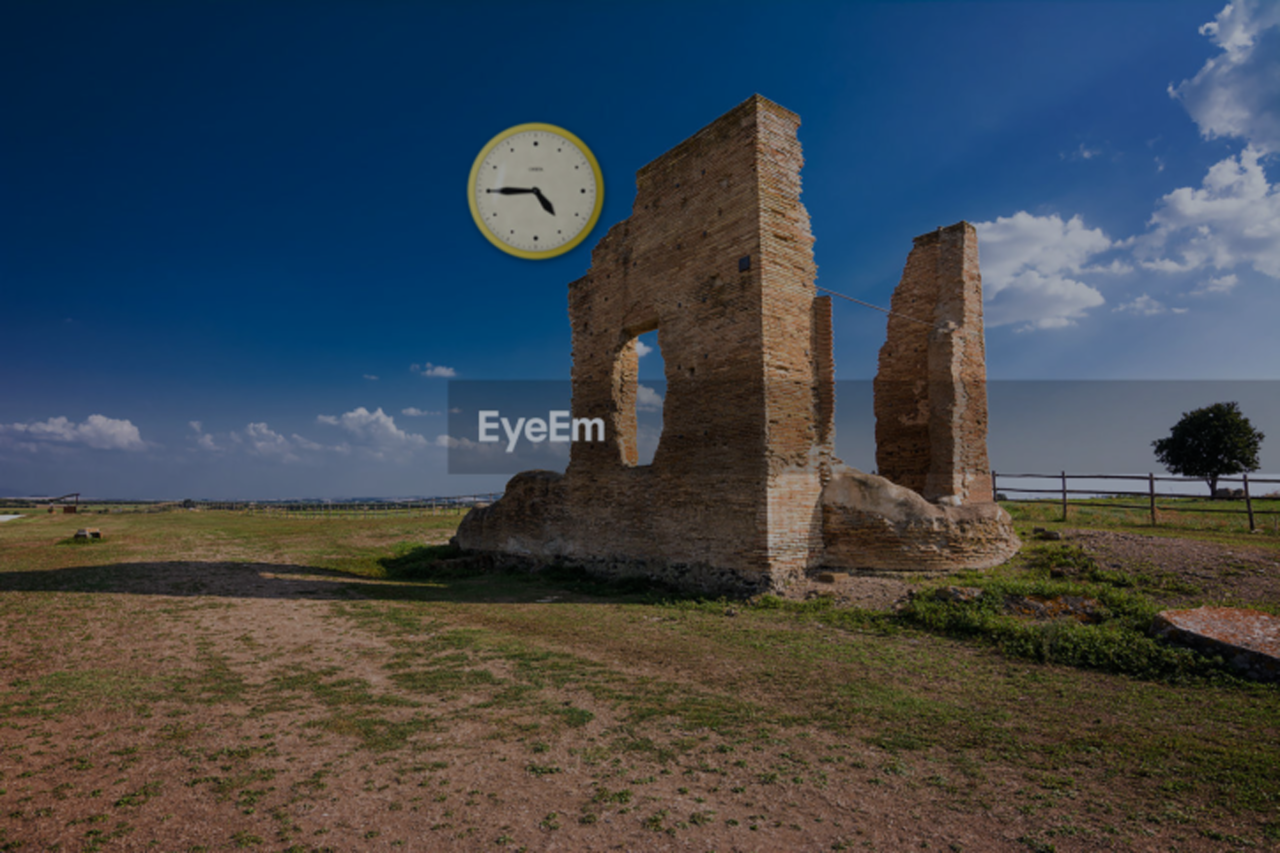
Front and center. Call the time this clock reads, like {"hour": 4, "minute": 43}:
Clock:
{"hour": 4, "minute": 45}
